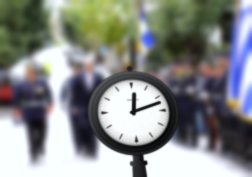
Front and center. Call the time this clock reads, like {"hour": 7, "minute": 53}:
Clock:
{"hour": 12, "minute": 12}
